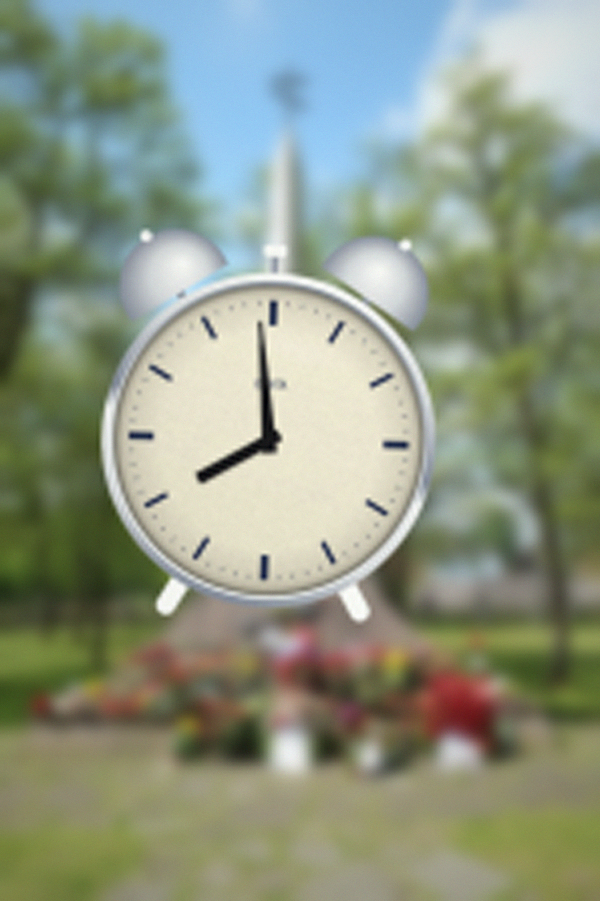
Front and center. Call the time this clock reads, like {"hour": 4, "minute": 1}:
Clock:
{"hour": 7, "minute": 59}
